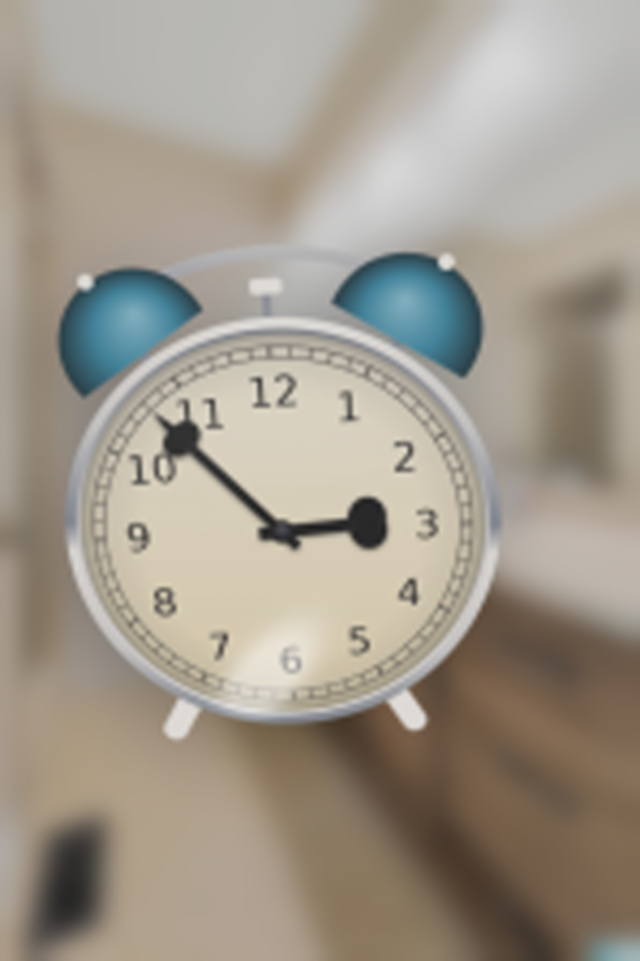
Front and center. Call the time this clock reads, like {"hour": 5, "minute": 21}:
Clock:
{"hour": 2, "minute": 53}
